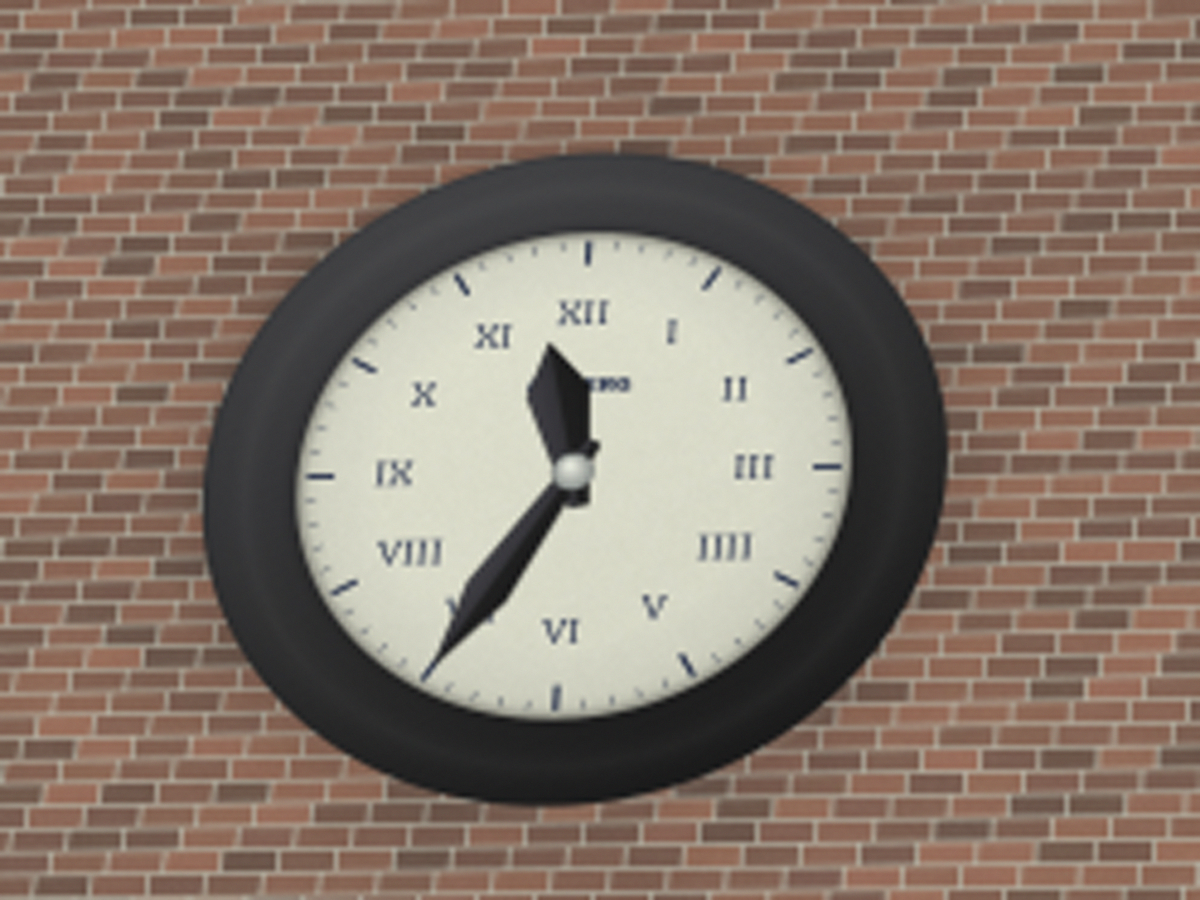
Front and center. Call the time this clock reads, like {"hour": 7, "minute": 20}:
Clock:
{"hour": 11, "minute": 35}
